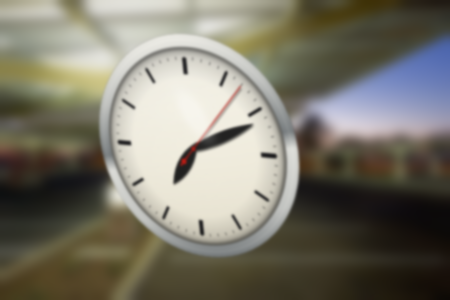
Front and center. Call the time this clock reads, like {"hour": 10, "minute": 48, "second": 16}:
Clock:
{"hour": 7, "minute": 11, "second": 7}
